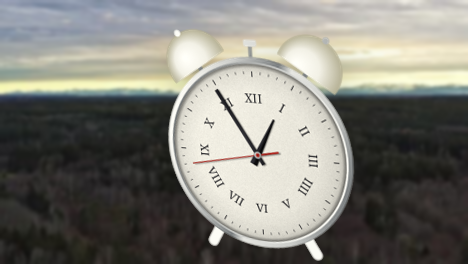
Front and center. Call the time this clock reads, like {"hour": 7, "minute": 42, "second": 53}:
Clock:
{"hour": 12, "minute": 54, "second": 43}
